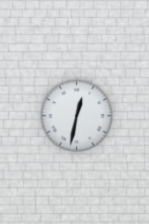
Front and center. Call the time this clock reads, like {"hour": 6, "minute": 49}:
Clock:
{"hour": 12, "minute": 32}
